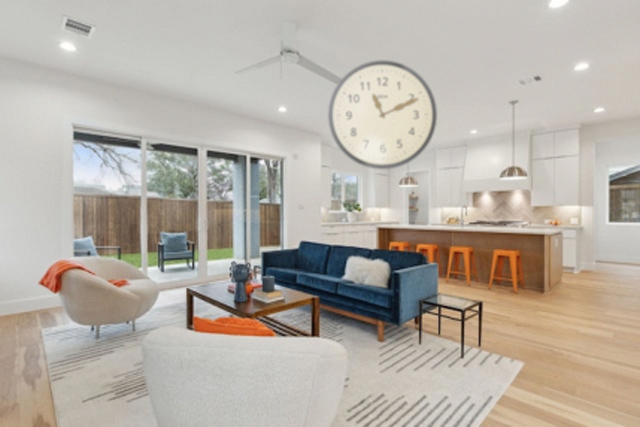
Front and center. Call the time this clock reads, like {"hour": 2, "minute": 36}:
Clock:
{"hour": 11, "minute": 11}
